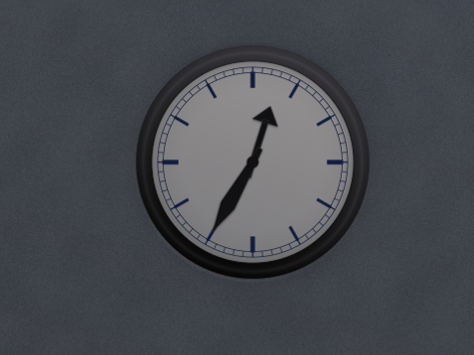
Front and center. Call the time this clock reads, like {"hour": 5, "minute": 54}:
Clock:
{"hour": 12, "minute": 35}
